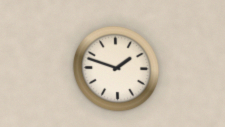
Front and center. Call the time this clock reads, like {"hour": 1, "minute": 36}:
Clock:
{"hour": 1, "minute": 48}
